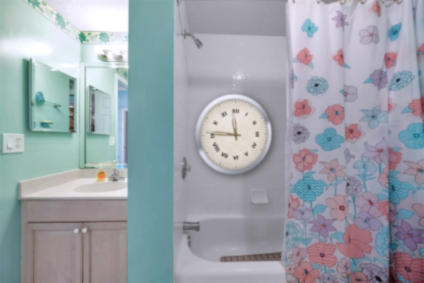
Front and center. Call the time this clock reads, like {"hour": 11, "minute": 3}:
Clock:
{"hour": 11, "minute": 46}
